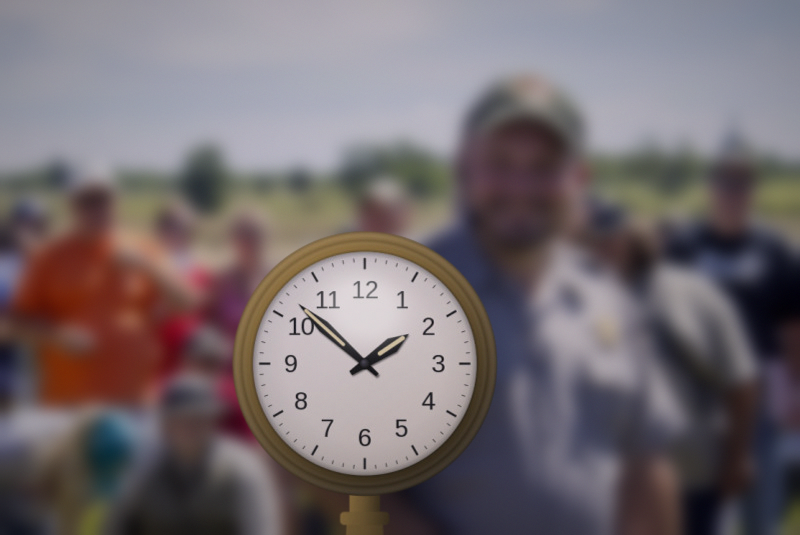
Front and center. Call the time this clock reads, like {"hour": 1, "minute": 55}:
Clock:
{"hour": 1, "minute": 52}
